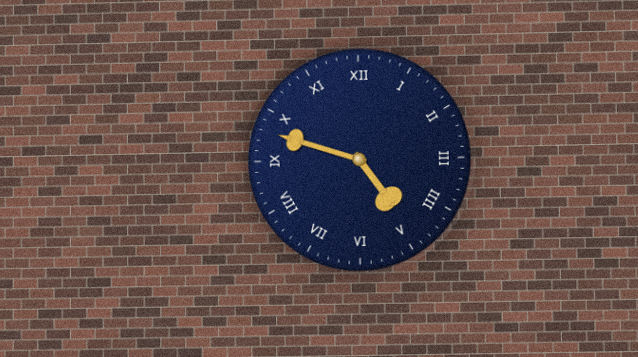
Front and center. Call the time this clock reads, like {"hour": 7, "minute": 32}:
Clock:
{"hour": 4, "minute": 48}
